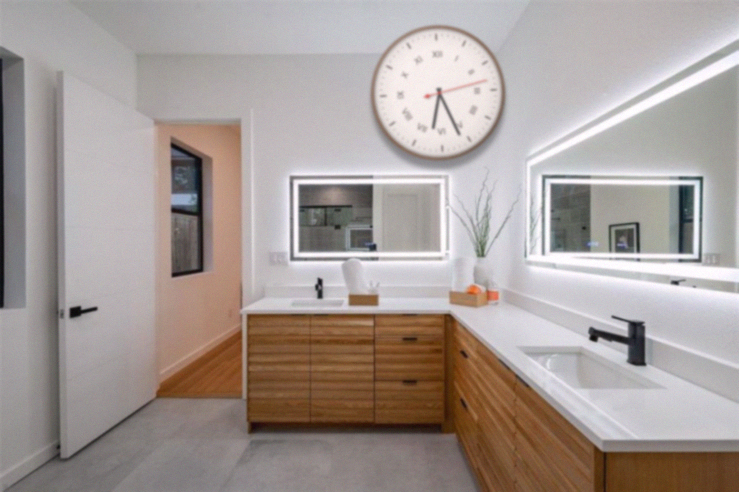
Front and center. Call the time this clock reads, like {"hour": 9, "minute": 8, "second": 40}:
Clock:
{"hour": 6, "minute": 26, "second": 13}
